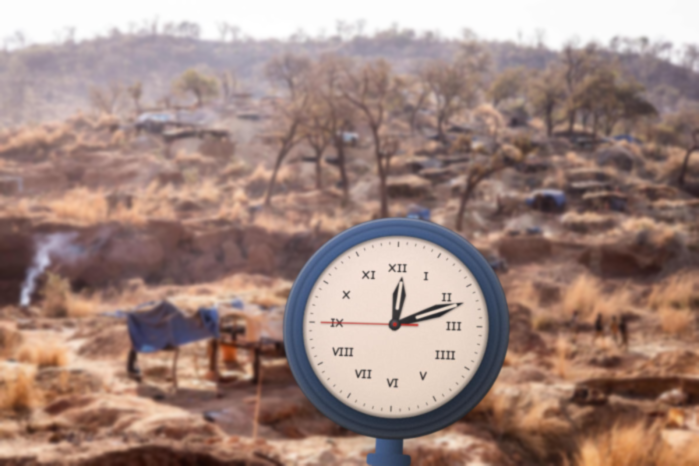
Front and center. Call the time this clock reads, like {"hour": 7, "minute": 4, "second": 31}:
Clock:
{"hour": 12, "minute": 11, "second": 45}
